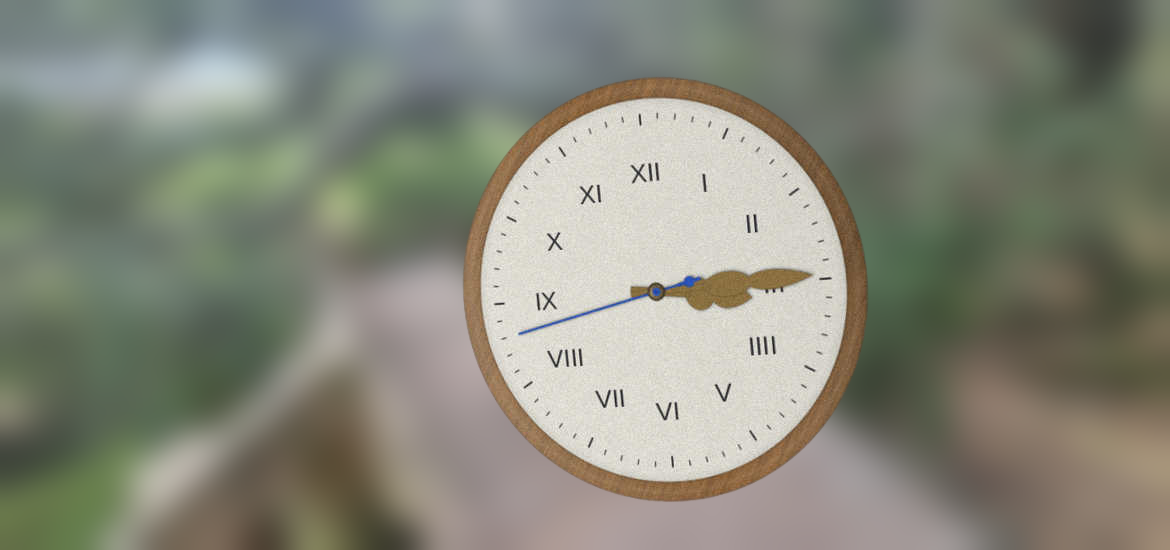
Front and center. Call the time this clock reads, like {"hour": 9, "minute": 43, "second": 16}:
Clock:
{"hour": 3, "minute": 14, "second": 43}
